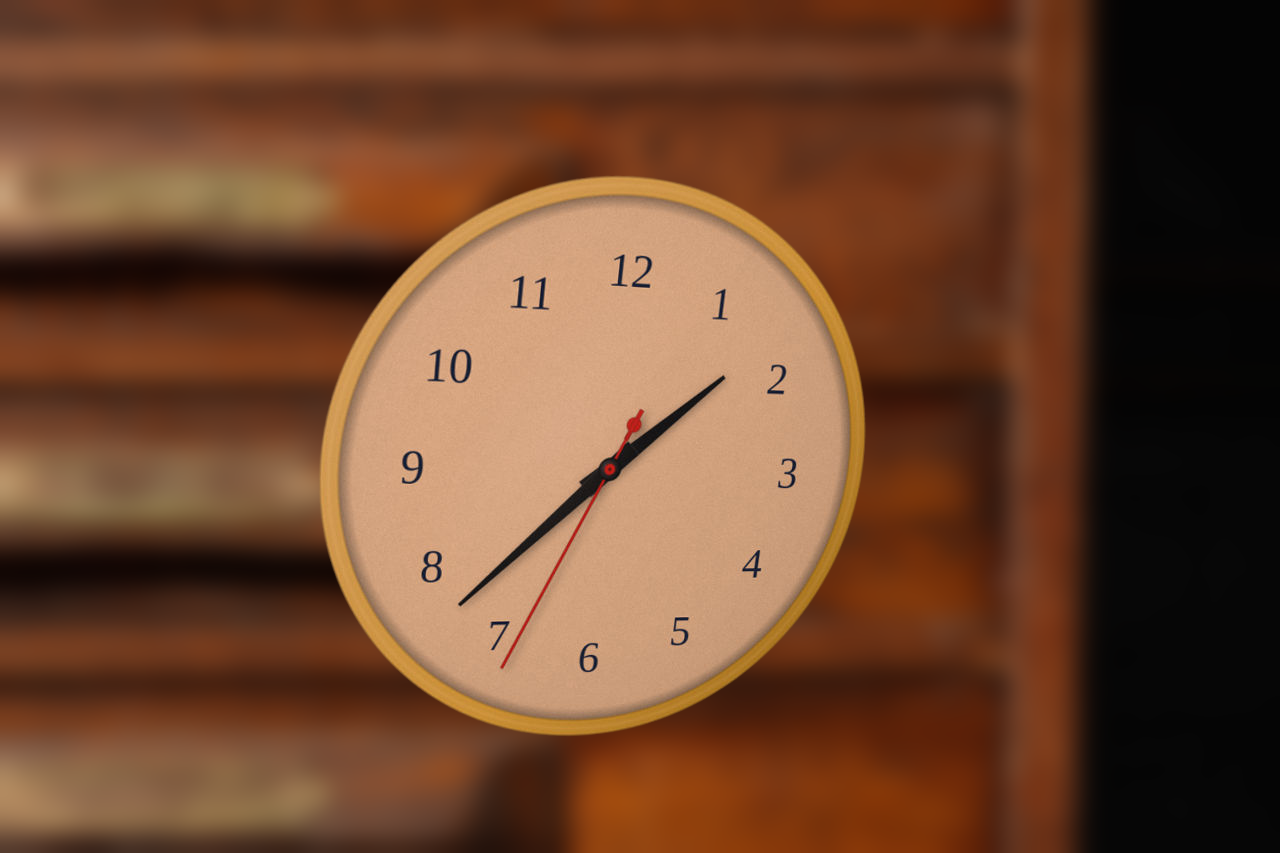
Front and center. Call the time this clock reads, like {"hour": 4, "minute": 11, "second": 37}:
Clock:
{"hour": 1, "minute": 37, "second": 34}
